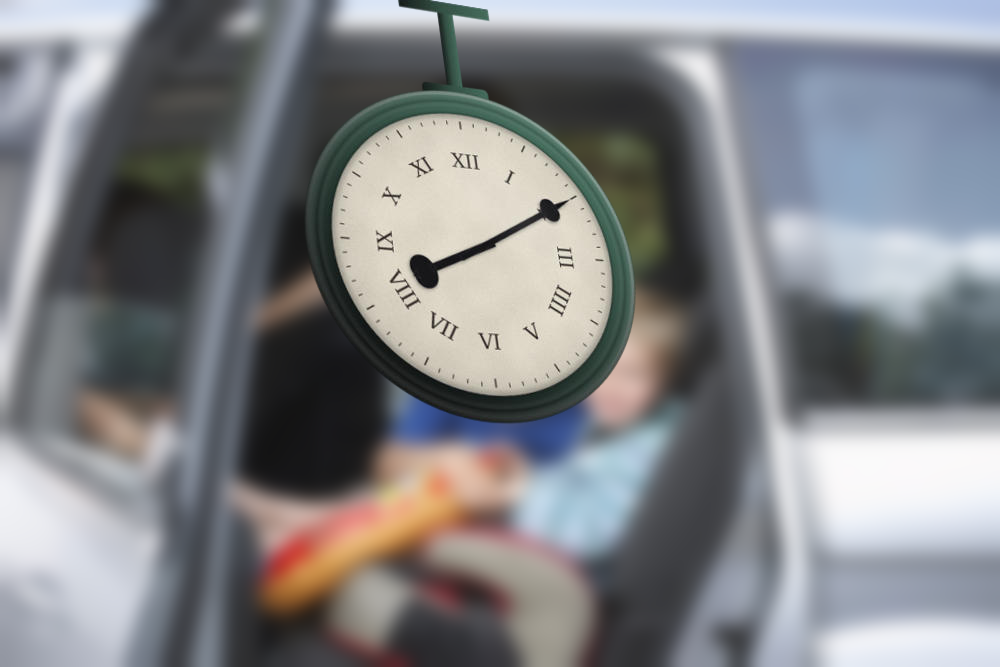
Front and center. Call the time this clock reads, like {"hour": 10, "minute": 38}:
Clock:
{"hour": 8, "minute": 10}
